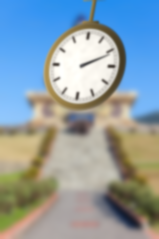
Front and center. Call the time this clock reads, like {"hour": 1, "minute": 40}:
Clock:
{"hour": 2, "minute": 11}
